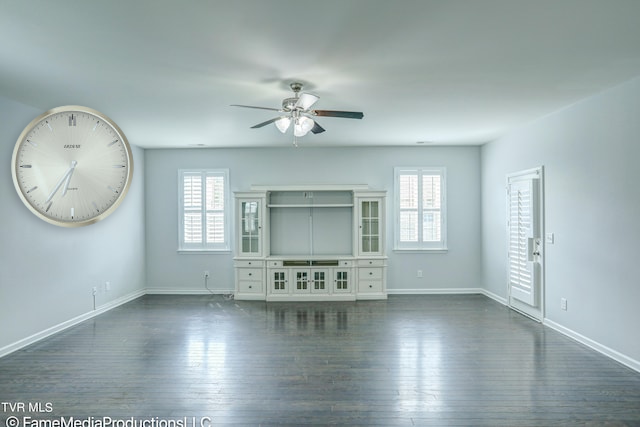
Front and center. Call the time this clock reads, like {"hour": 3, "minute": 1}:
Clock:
{"hour": 6, "minute": 36}
